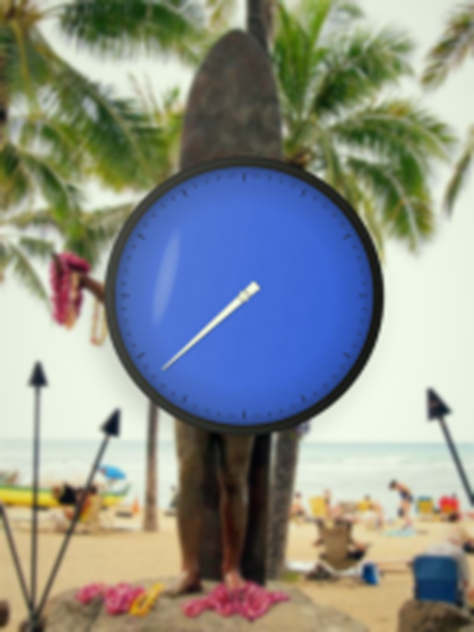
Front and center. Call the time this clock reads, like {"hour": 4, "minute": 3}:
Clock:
{"hour": 7, "minute": 38}
